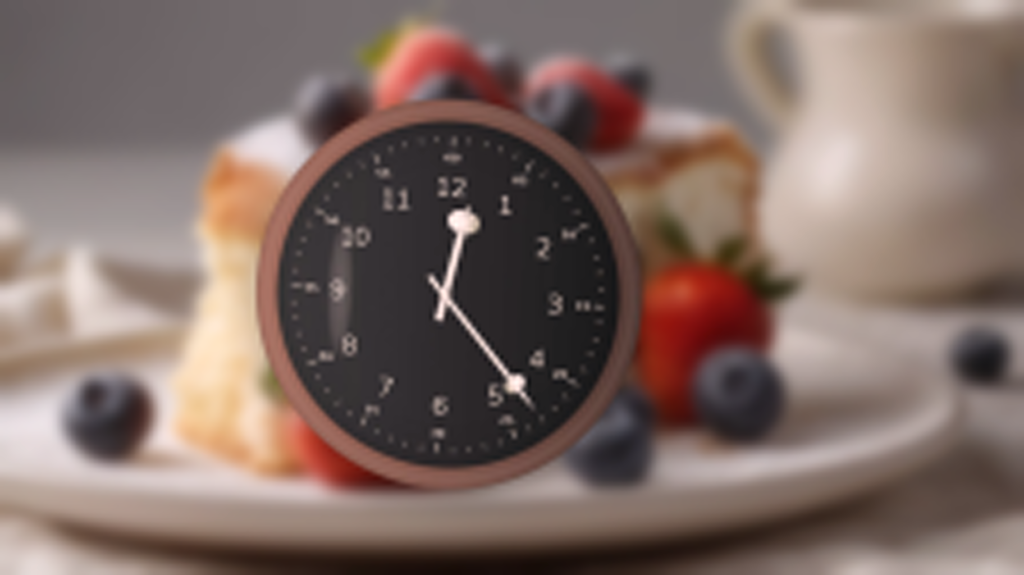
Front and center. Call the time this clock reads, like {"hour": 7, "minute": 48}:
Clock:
{"hour": 12, "minute": 23}
